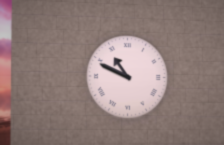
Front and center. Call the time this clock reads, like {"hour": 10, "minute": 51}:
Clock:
{"hour": 10, "minute": 49}
